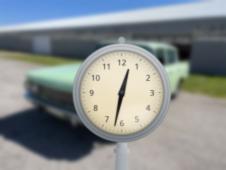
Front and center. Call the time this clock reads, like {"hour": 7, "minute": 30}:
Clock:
{"hour": 12, "minute": 32}
